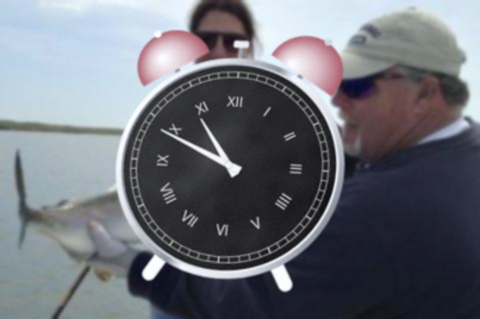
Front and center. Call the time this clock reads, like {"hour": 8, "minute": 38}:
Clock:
{"hour": 10, "minute": 49}
